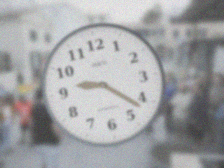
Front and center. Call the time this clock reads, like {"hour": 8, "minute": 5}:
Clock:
{"hour": 9, "minute": 22}
